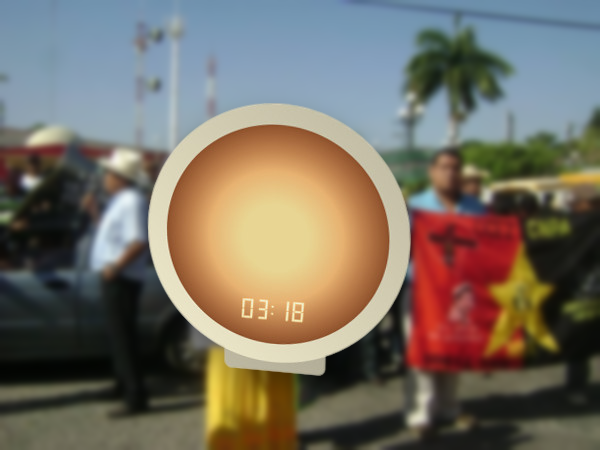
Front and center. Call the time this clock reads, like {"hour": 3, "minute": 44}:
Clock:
{"hour": 3, "minute": 18}
